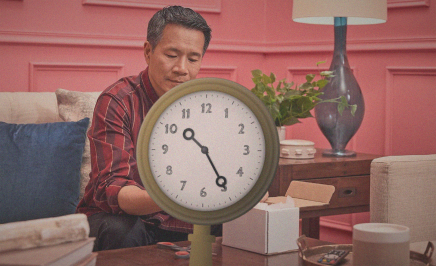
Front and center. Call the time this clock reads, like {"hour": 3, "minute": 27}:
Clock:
{"hour": 10, "minute": 25}
